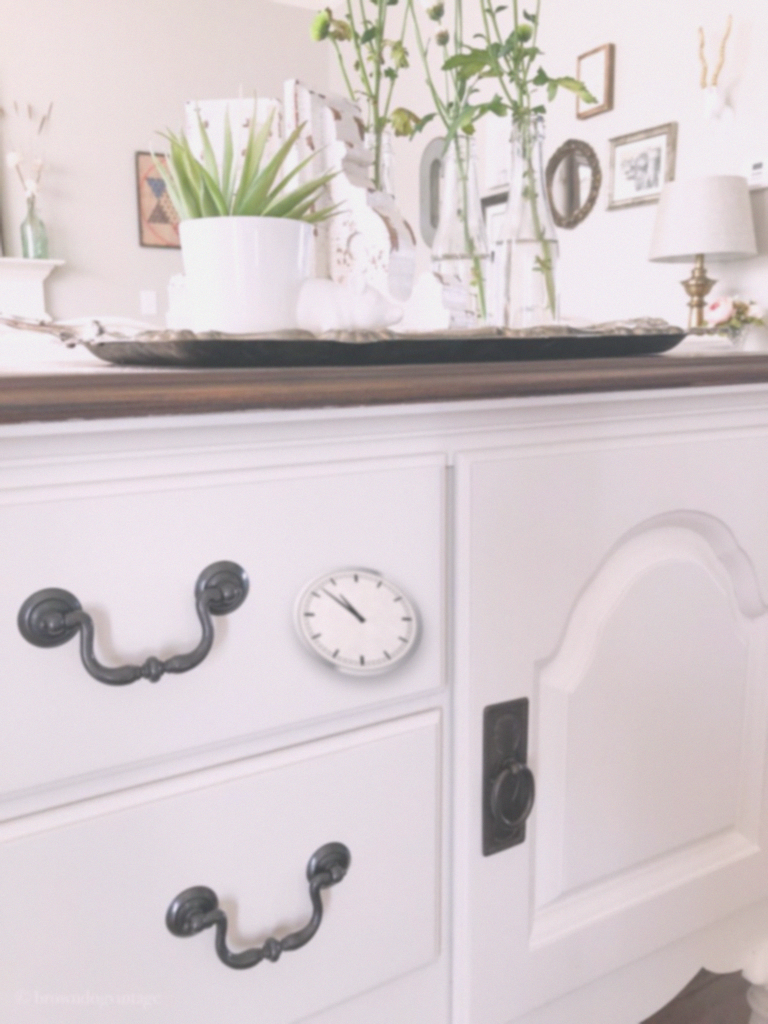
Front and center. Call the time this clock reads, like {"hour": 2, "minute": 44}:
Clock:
{"hour": 10, "minute": 52}
